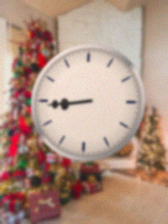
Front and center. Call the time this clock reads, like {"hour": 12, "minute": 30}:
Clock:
{"hour": 8, "minute": 44}
